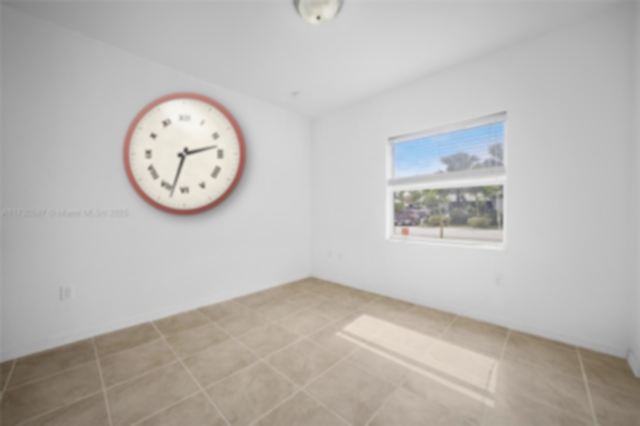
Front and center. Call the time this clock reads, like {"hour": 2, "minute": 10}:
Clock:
{"hour": 2, "minute": 33}
